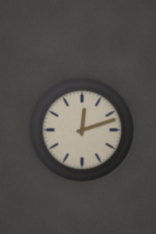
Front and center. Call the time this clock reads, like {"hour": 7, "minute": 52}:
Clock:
{"hour": 12, "minute": 12}
